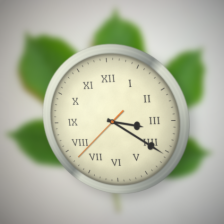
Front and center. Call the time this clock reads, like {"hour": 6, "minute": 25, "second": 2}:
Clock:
{"hour": 3, "minute": 20, "second": 38}
